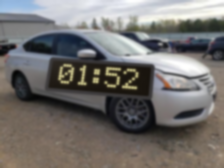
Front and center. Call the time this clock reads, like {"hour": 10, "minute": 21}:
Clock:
{"hour": 1, "minute": 52}
